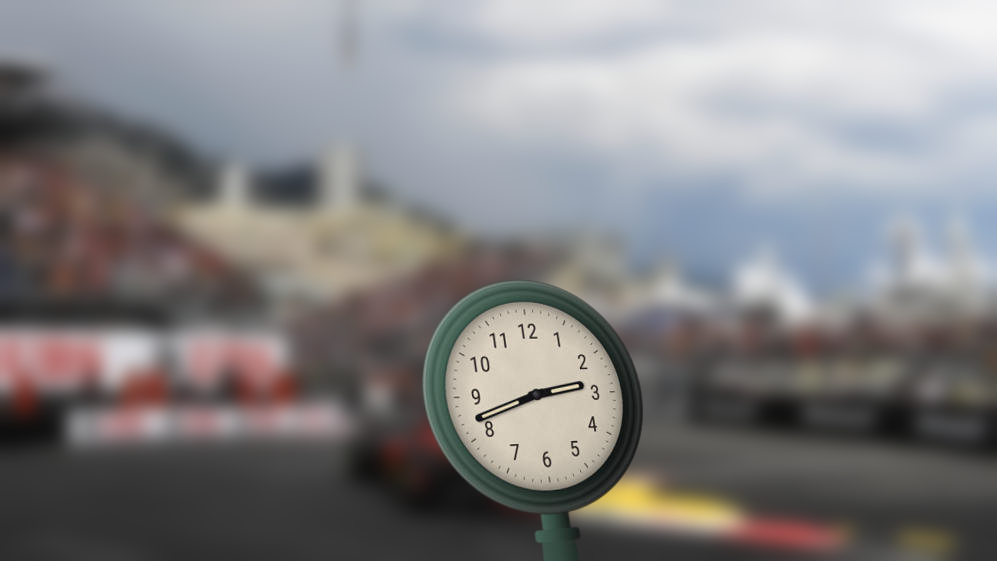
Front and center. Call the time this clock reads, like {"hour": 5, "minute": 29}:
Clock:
{"hour": 2, "minute": 42}
